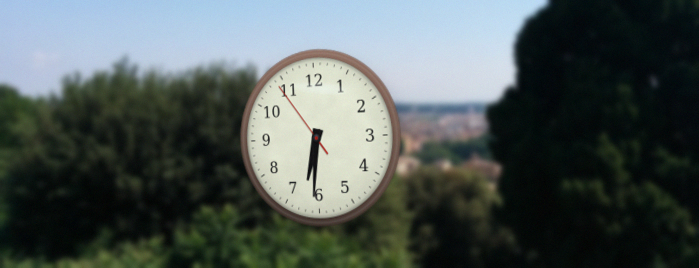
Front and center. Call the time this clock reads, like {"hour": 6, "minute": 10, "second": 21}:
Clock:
{"hour": 6, "minute": 30, "second": 54}
